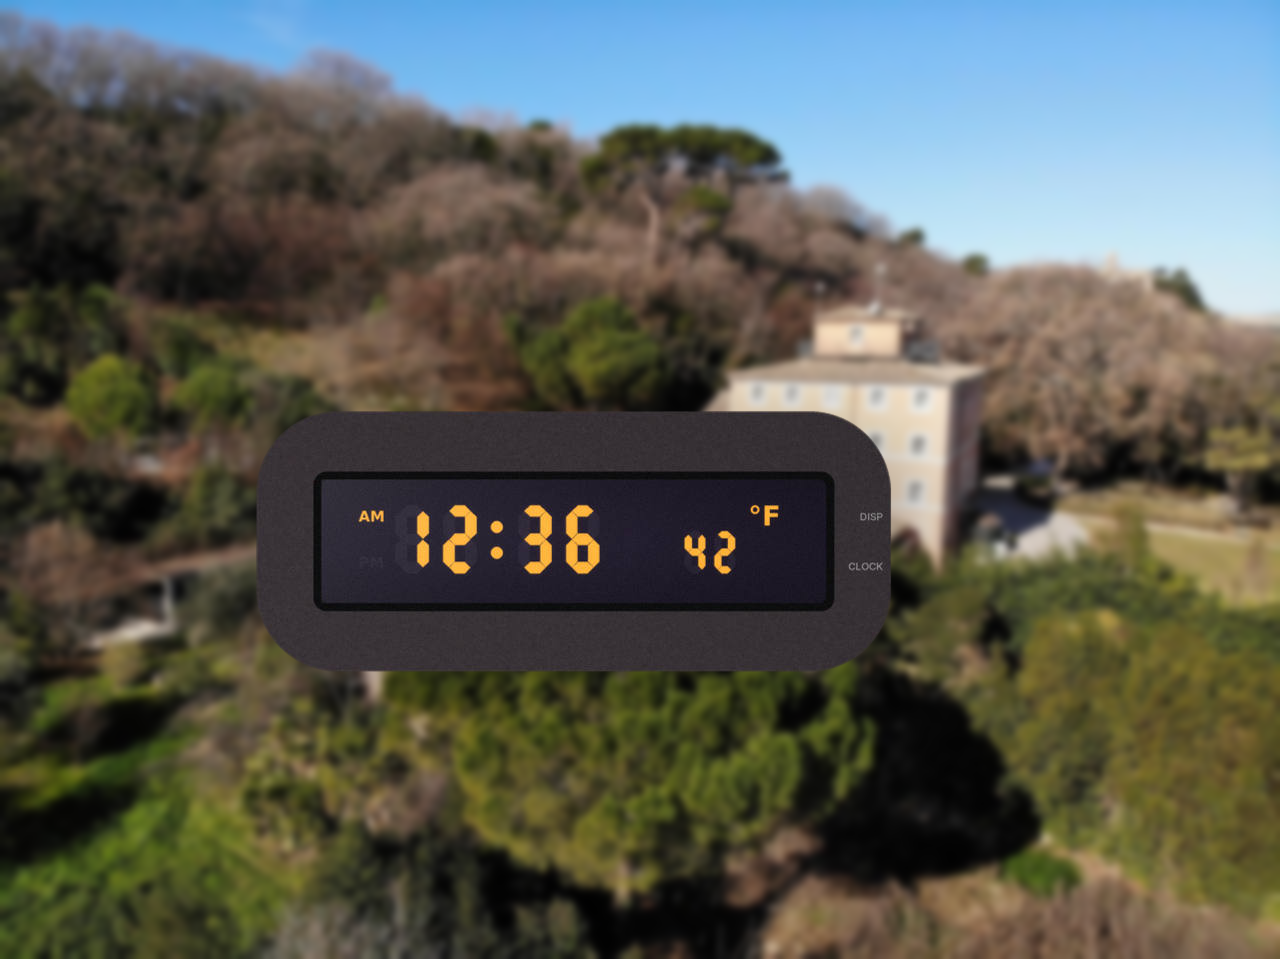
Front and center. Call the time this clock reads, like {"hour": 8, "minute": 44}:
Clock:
{"hour": 12, "minute": 36}
